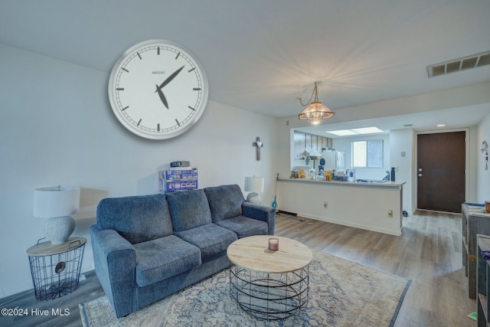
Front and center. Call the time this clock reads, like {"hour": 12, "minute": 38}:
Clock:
{"hour": 5, "minute": 8}
